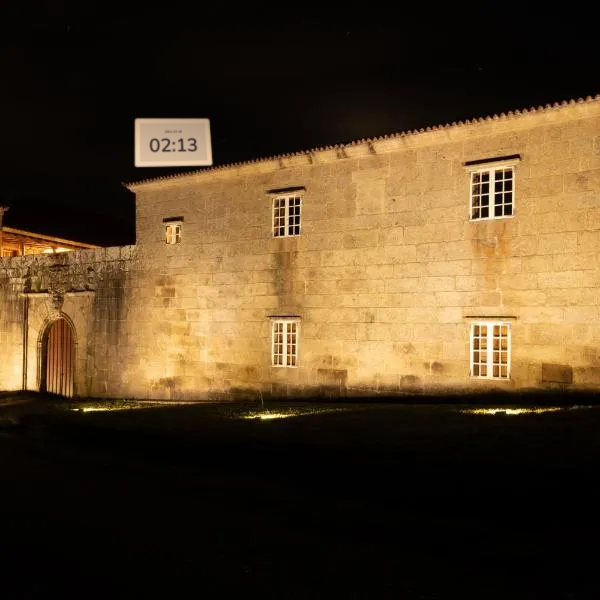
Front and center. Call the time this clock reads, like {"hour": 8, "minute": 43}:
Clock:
{"hour": 2, "minute": 13}
